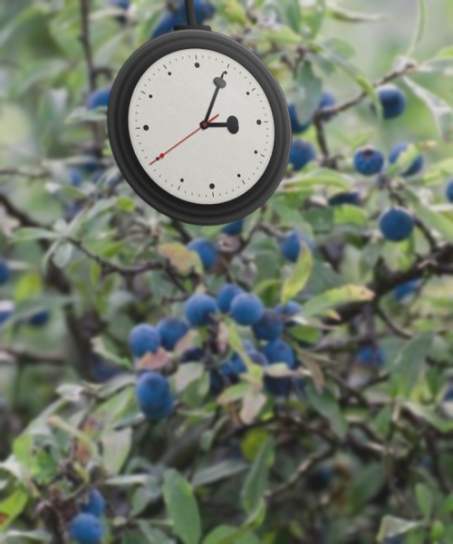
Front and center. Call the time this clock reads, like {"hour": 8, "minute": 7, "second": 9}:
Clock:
{"hour": 3, "minute": 4, "second": 40}
